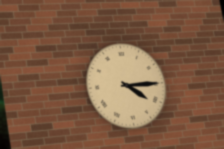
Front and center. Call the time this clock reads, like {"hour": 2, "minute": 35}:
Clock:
{"hour": 4, "minute": 15}
